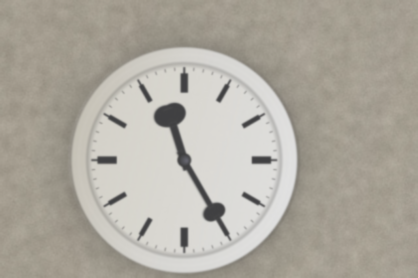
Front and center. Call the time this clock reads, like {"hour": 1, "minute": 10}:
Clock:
{"hour": 11, "minute": 25}
